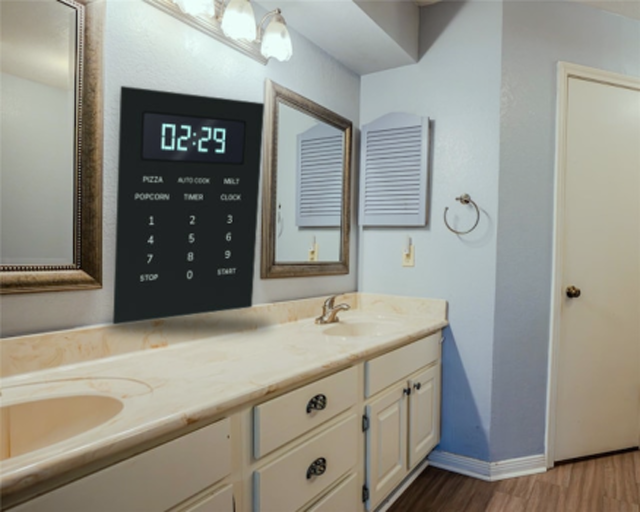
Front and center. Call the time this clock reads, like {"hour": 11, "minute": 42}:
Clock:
{"hour": 2, "minute": 29}
